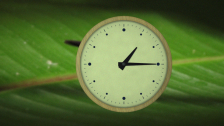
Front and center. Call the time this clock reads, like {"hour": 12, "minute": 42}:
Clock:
{"hour": 1, "minute": 15}
